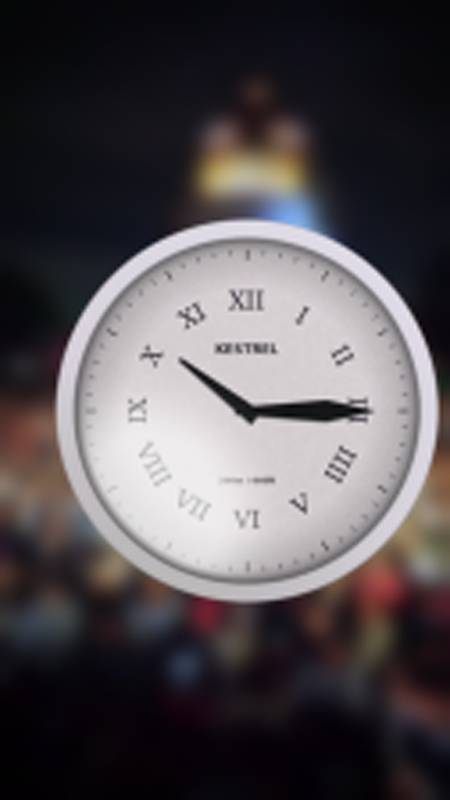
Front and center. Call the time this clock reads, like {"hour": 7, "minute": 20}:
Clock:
{"hour": 10, "minute": 15}
